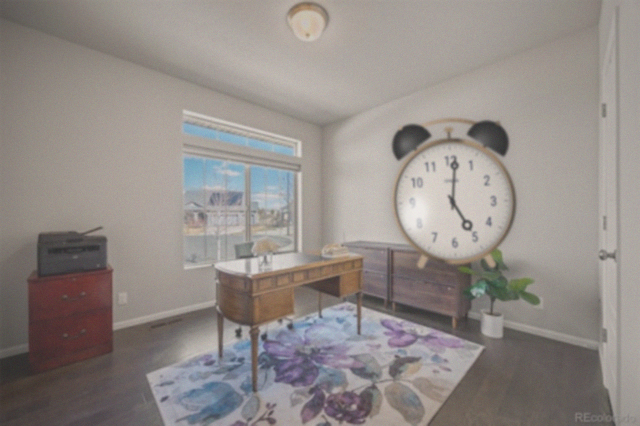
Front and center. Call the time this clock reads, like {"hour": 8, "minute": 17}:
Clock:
{"hour": 5, "minute": 1}
